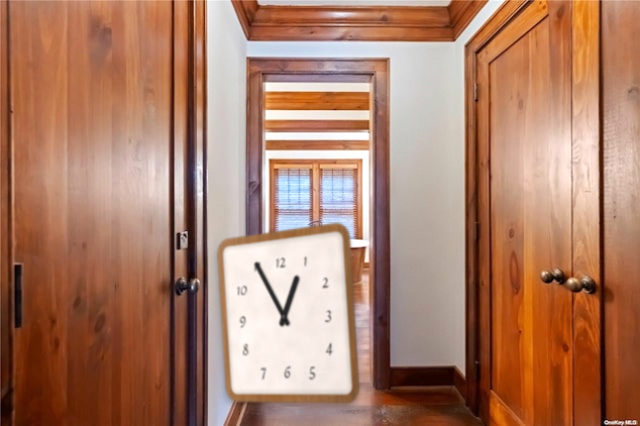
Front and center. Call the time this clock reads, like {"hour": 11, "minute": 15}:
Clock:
{"hour": 12, "minute": 55}
